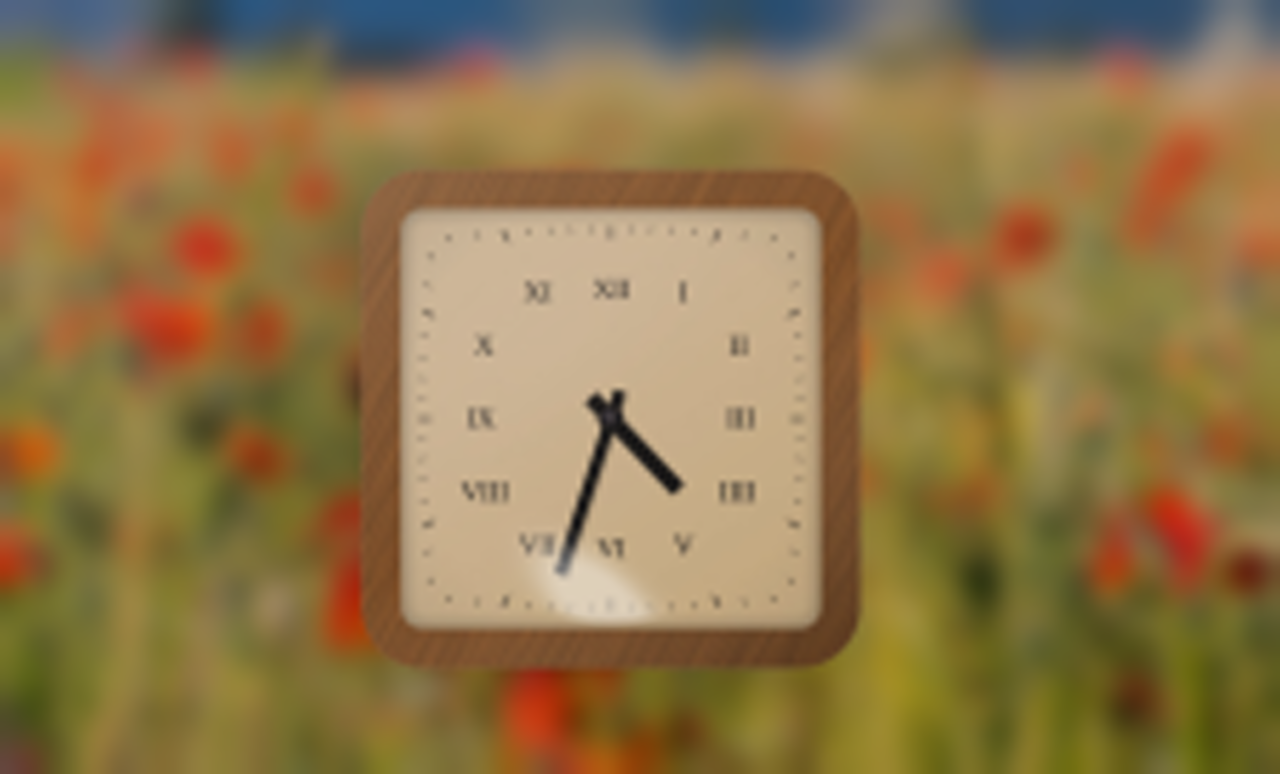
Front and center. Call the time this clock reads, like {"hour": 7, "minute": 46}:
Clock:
{"hour": 4, "minute": 33}
